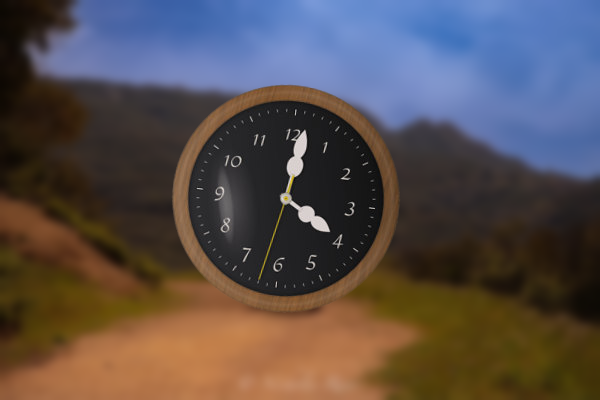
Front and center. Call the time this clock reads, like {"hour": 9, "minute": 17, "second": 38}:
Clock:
{"hour": 4, "minute": 1, "second": 32}
